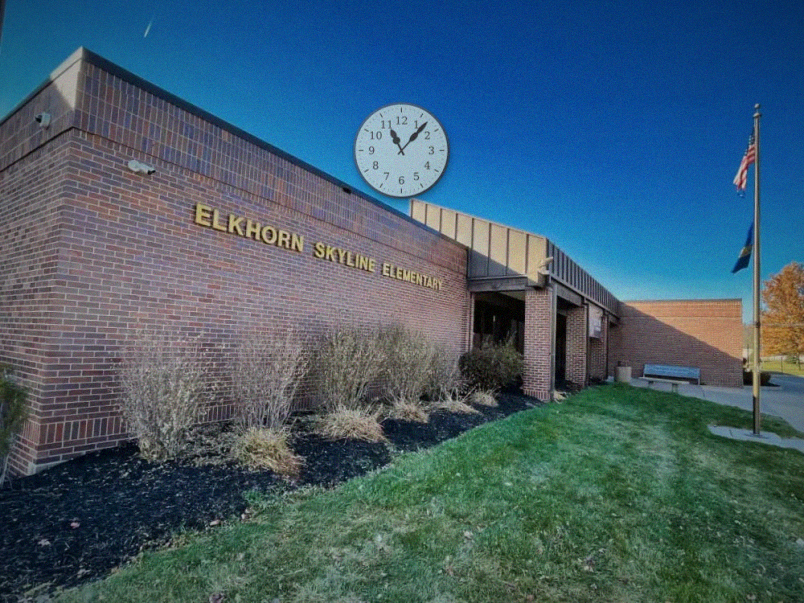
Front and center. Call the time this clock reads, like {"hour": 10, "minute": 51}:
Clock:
{"hour": 11, "minute": 7}
